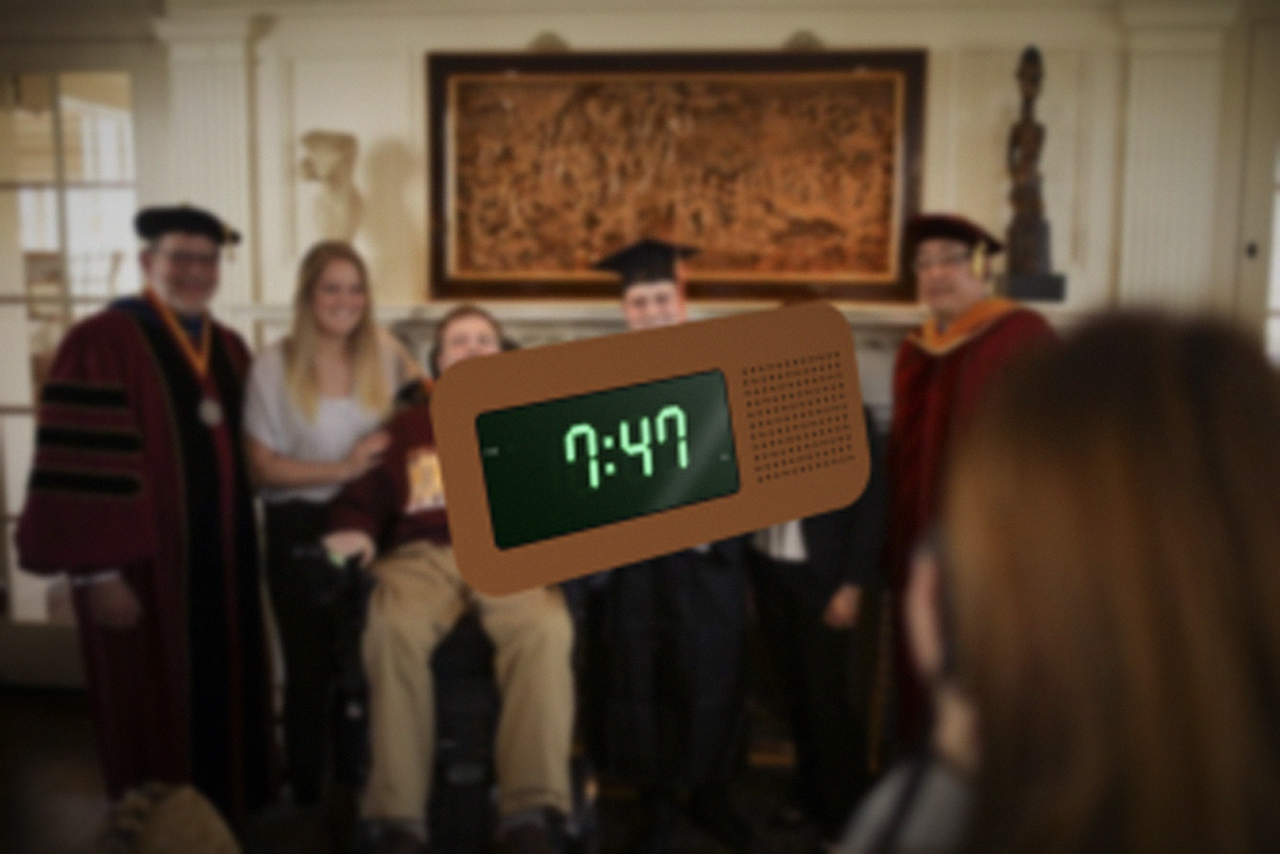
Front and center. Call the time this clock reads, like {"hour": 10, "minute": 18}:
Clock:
{"hour": 7, "minute": 47}
